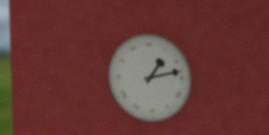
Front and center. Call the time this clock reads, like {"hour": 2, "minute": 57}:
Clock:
{"hour": 1, "minute": 13}
